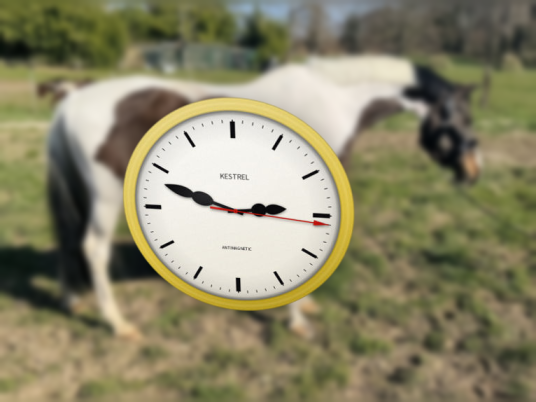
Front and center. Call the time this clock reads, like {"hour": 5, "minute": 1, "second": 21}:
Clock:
{"hour": 2, "minute": 48, "second": 16}
